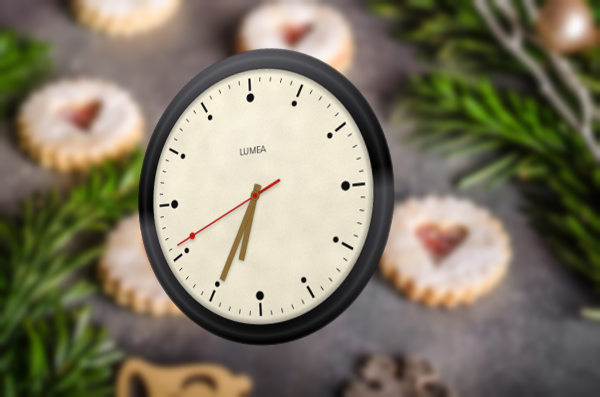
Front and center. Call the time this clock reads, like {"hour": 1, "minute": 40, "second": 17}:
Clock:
{"hour": 6, "minute": 34, "second": 41}
